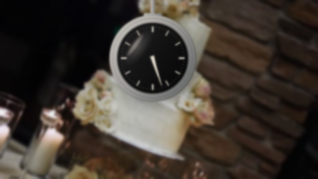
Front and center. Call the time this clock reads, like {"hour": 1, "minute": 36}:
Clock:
{"hour": 5, "minute": 27}
